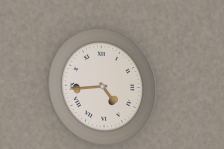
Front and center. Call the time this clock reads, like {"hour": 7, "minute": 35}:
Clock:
{"hour": 4, "minute": 44}
